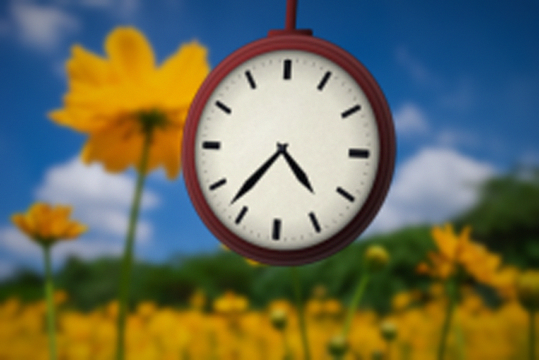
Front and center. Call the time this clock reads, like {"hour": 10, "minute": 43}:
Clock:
{"hour": 4, "minute": 37}
